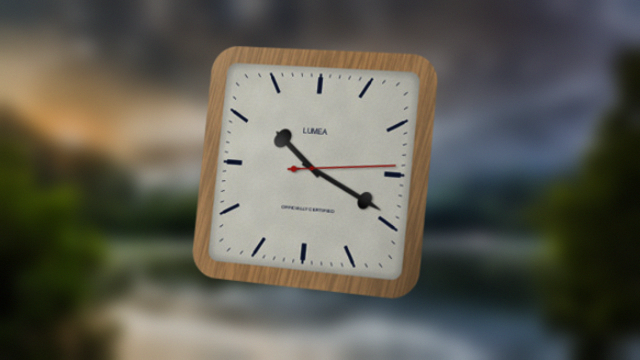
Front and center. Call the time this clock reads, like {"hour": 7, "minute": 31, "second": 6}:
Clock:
{"hour": 10, "minute": 19, "second": 14}
